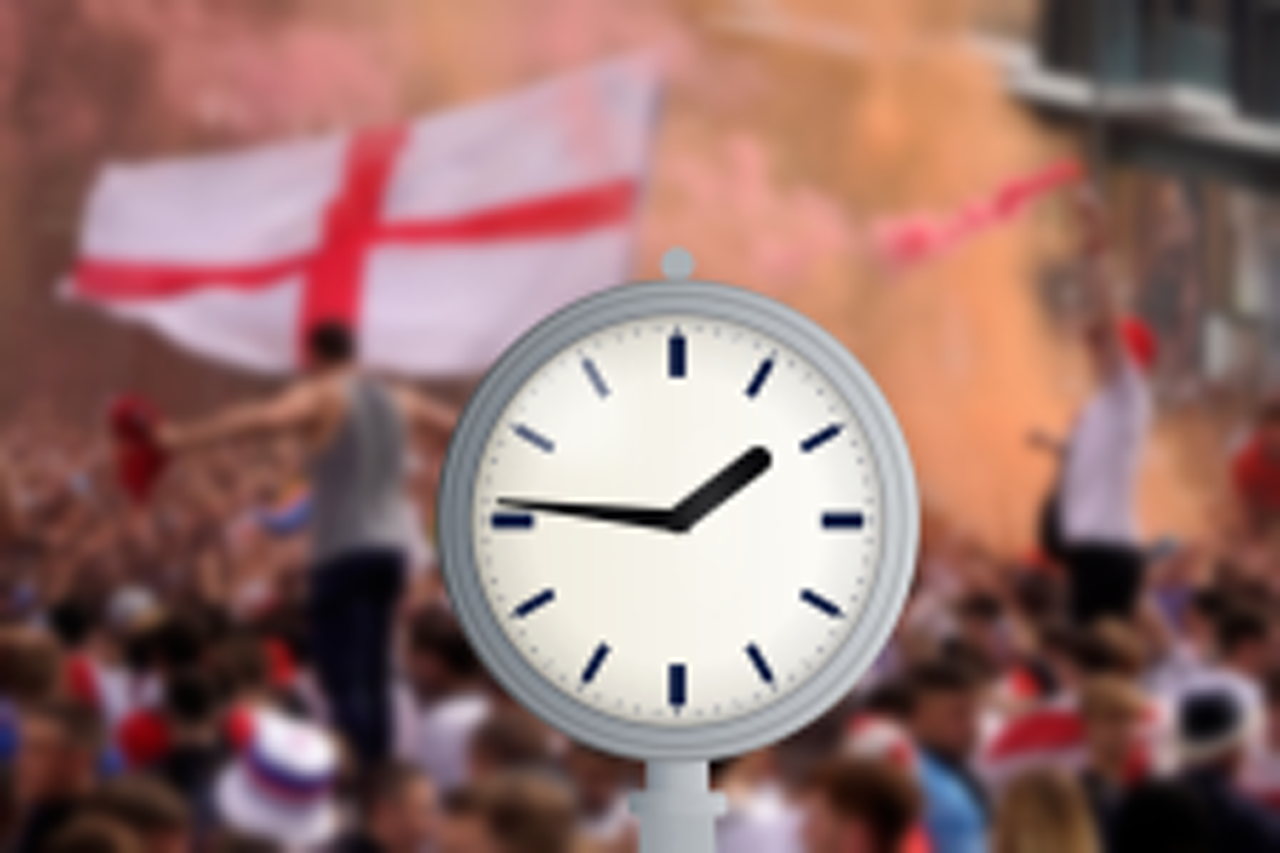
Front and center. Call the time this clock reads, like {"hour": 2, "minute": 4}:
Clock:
{"hour": 1, "minute": 46}
